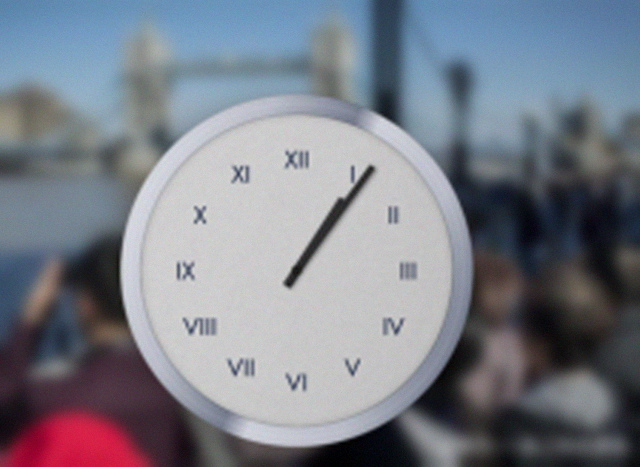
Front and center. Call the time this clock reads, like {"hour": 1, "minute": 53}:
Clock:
{"hour": 1, "minute": 6}
